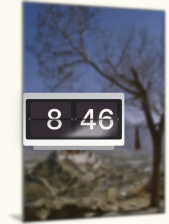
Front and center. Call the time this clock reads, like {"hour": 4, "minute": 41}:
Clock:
{"hour": 8, "minute": 46}
